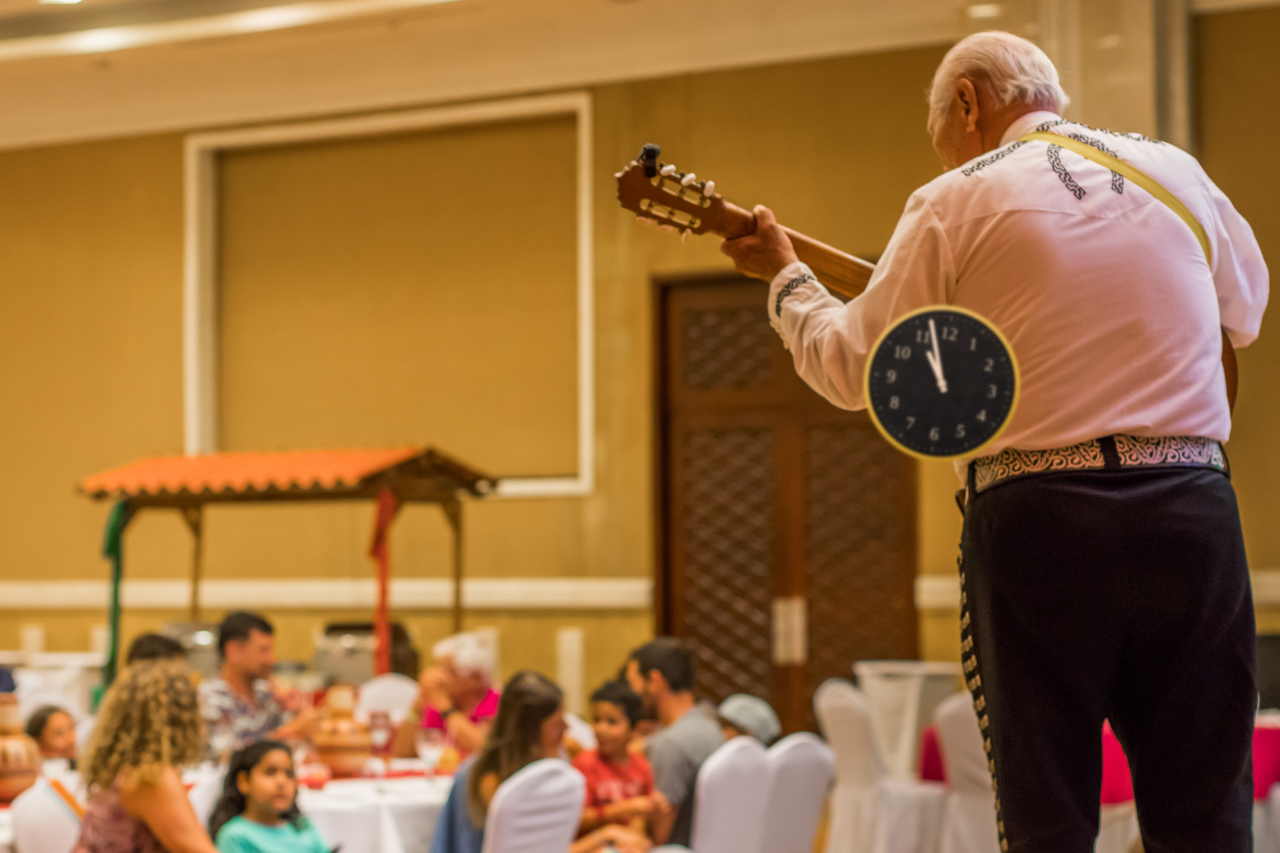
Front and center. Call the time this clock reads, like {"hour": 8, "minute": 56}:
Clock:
{"hour": 10, "minute": 57}
